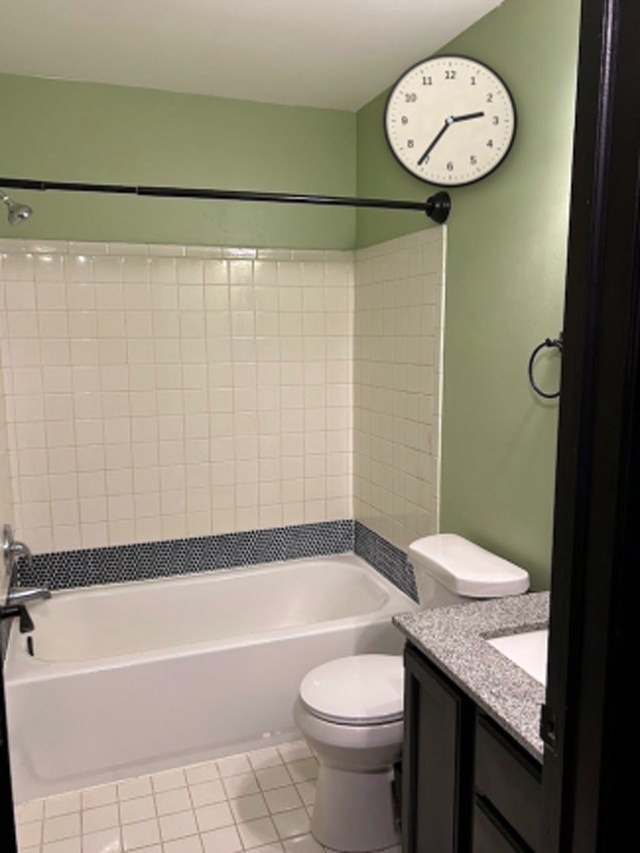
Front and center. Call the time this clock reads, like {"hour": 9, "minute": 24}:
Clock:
{"hour": 2, "minute": 36}
